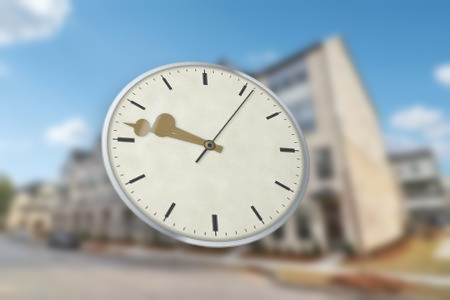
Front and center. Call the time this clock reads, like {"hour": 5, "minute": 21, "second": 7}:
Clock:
{"hour": 9, "minute": 47, "second": 6}
